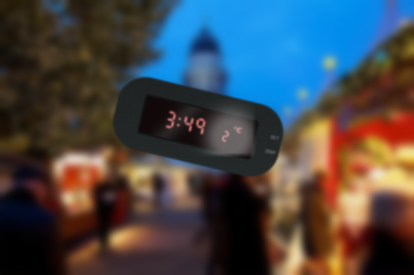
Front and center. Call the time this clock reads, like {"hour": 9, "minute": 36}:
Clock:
{"hour": 3, "minute": 49}
